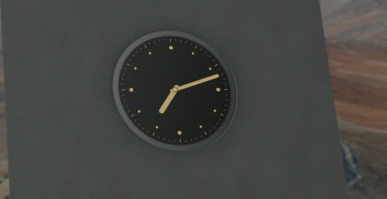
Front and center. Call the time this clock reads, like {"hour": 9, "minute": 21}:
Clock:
{"hour": 7, "minute": 12}
